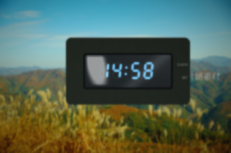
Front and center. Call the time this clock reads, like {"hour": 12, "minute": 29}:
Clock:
{"hour": 14, "minute": 58}
